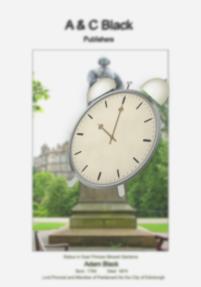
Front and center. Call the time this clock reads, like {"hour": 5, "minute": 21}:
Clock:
{"hour": 10, "minute": 0}
